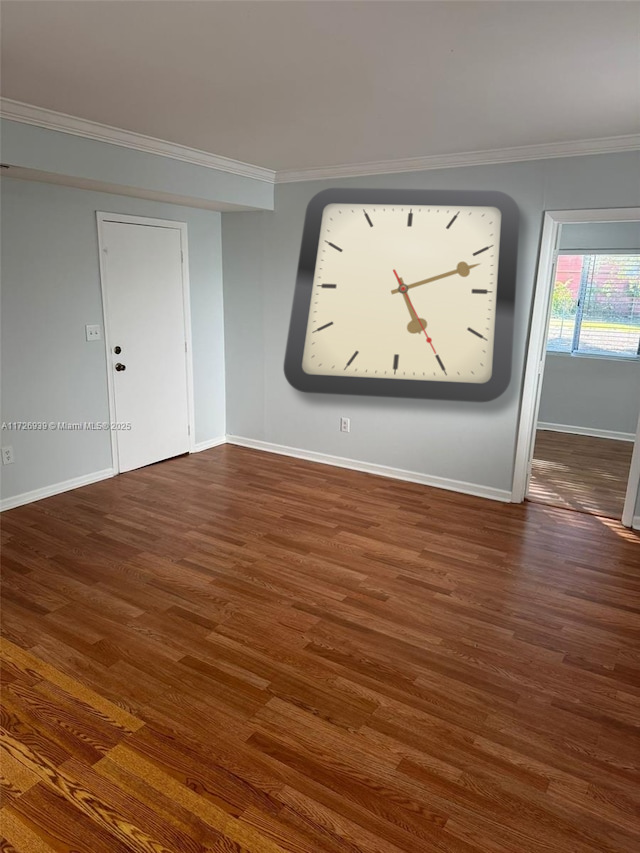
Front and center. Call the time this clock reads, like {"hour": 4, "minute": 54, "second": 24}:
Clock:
{"hour": 5, "minute": 11, "second": 25}
